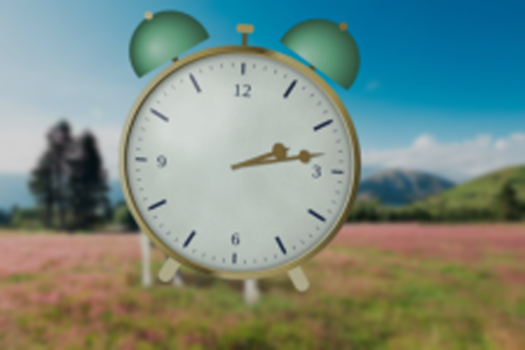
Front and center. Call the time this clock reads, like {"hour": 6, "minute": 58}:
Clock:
{"hour": 2, "minute": 13}
